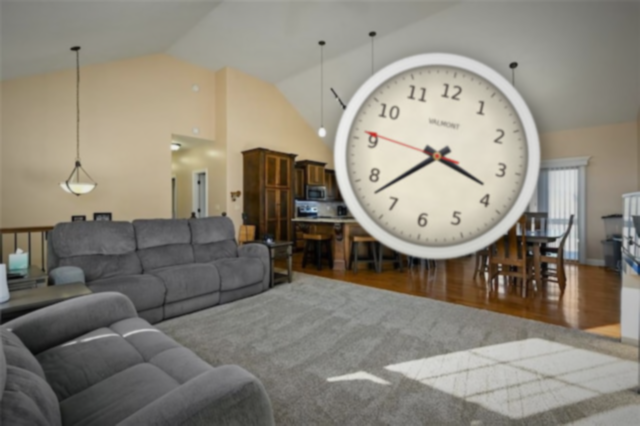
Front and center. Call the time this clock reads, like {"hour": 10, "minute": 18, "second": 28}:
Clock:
{"hour": 3, "minute": 37, "second": 46}
